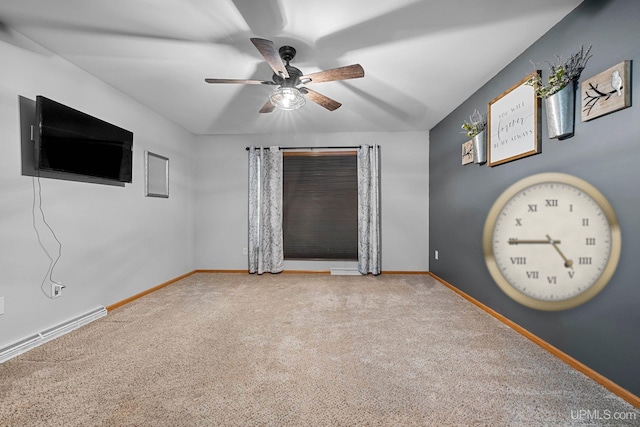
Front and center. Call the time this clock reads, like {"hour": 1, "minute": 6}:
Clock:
{"hour": 4, "minute": 45}
